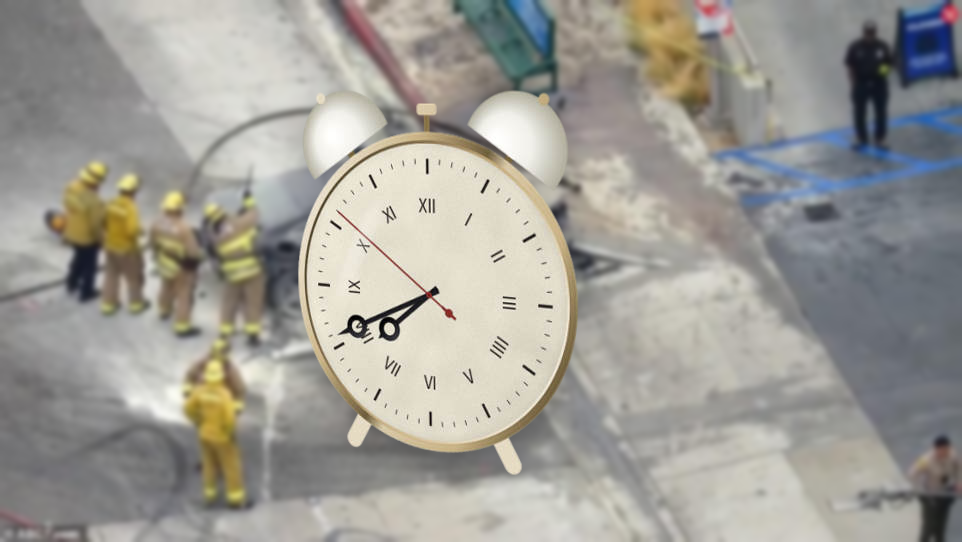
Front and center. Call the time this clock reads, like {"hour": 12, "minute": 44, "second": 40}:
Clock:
{"hour": 7, "minute": 40, "second": 51}
